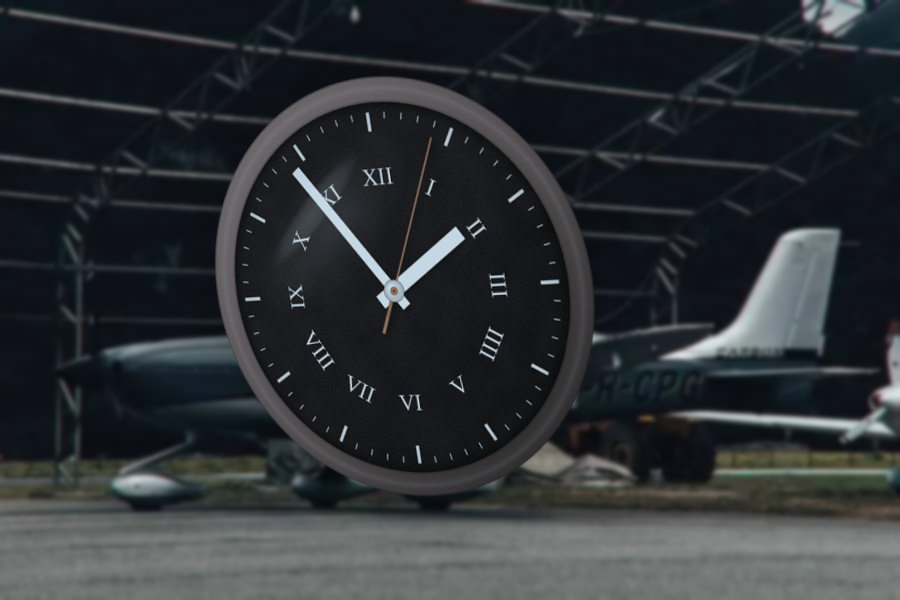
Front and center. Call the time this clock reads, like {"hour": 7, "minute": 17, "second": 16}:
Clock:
{"hour": 1, "minute": 54, "second": 4}
